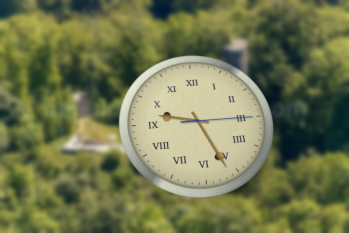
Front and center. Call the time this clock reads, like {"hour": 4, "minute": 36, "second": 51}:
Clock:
{"hour": 9, "minute": 26, "second": 15}
